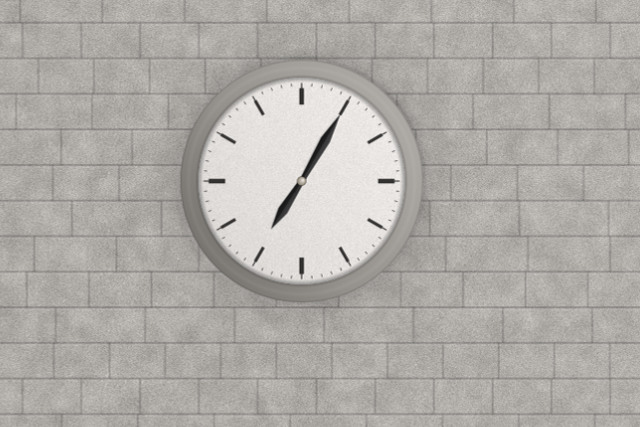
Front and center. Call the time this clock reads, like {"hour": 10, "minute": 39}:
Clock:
{"hour": 7, "minute": 5}
